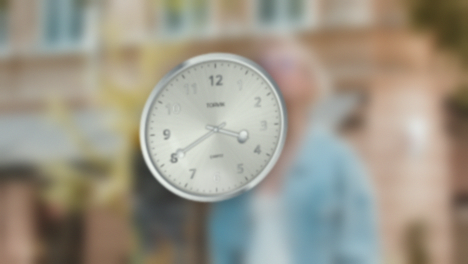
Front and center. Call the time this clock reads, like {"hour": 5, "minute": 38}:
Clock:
{"hour": 3, "minute": 40}
